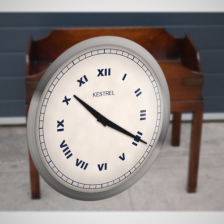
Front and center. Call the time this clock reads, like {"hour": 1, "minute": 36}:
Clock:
{"hour": 10, "minute": 20}
